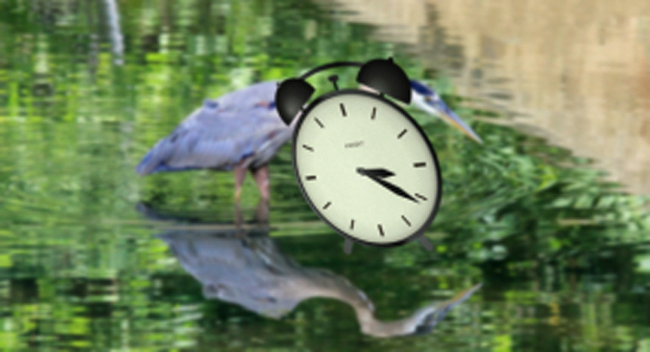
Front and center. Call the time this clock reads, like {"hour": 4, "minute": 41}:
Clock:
{"hour": 3, "minute": 21}
